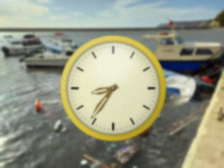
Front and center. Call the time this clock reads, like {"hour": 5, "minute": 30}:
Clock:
{"hour": 8, "minute": 36}
